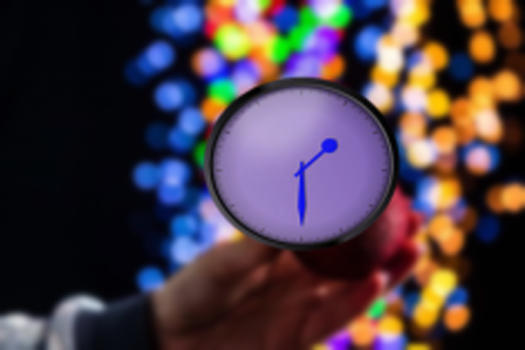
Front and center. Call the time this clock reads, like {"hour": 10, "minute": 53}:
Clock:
{"hour": 1, "minute": 30}
